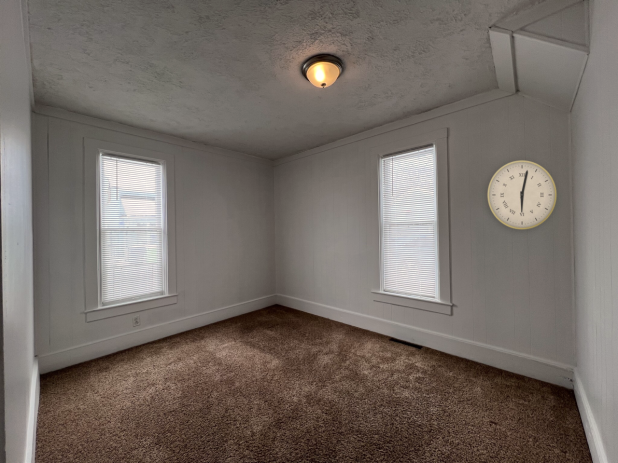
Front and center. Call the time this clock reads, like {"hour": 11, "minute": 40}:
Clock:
{"hour": 6, "minute": 2}
